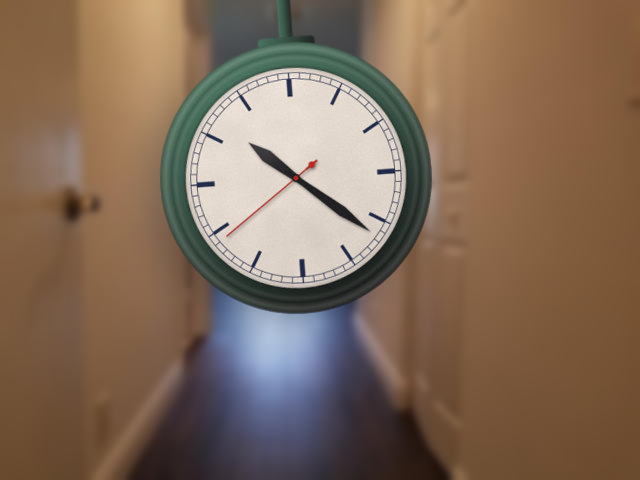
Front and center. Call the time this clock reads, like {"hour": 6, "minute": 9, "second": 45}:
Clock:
{"hour": 10, "minute": 21, "second": 39}
